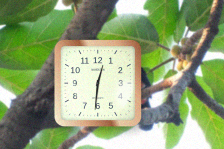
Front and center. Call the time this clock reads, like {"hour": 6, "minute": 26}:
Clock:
{"hour": 12, "minute": 31}
